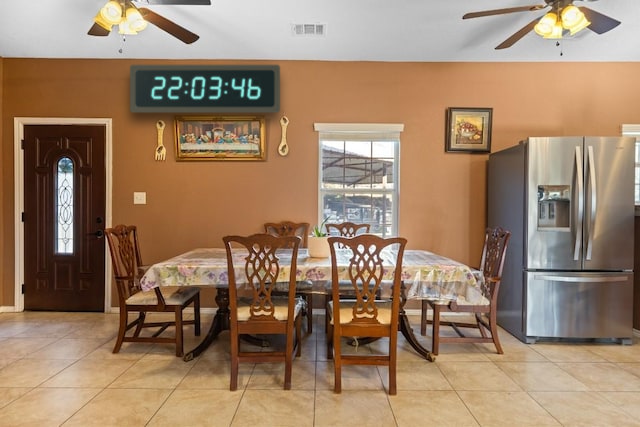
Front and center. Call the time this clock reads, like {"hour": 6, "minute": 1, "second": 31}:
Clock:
{"hour": 22, "minute": 3, "second": 46}
